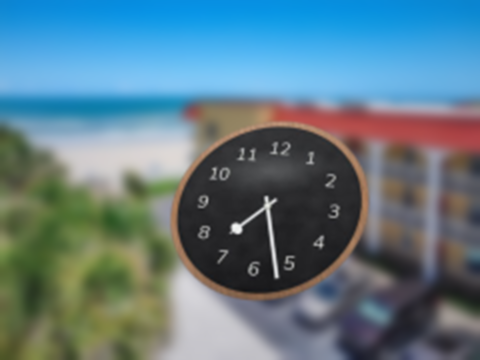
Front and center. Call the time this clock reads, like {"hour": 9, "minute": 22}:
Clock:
{"hour": 7, "minute": 27}
